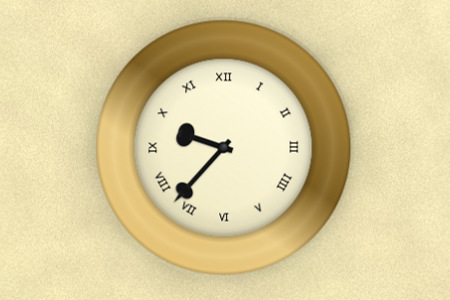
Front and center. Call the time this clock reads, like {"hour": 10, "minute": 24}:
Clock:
{"hour": 9, "minute": 37}
